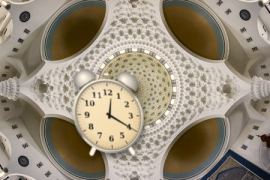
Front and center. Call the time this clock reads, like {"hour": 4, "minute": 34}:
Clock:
{"hour": 12, "minute": 20}
